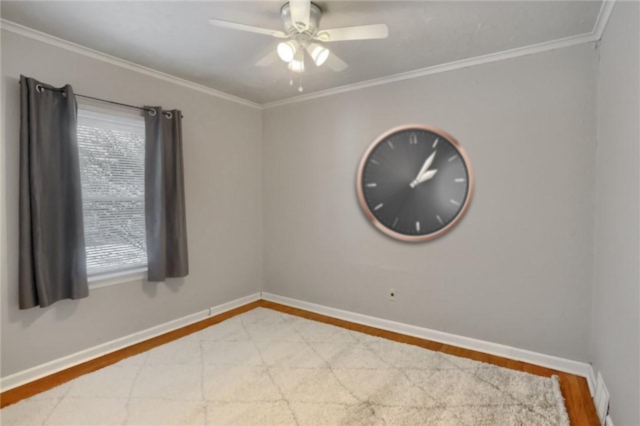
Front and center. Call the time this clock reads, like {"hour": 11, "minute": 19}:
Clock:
{"hour": 2, "minute": 6}
